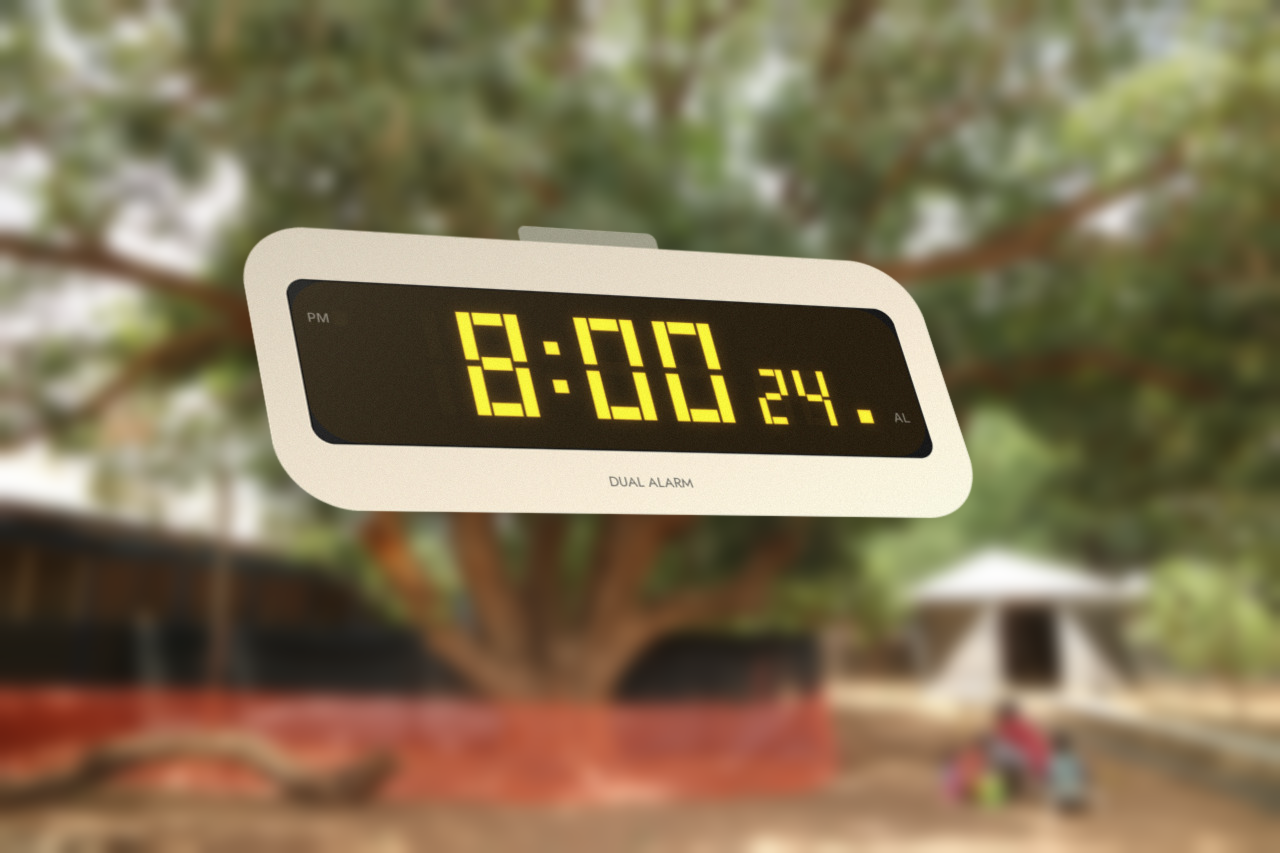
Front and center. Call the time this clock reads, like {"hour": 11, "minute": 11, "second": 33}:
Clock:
{"hour": 8, "minute": 0, "second": 24}
